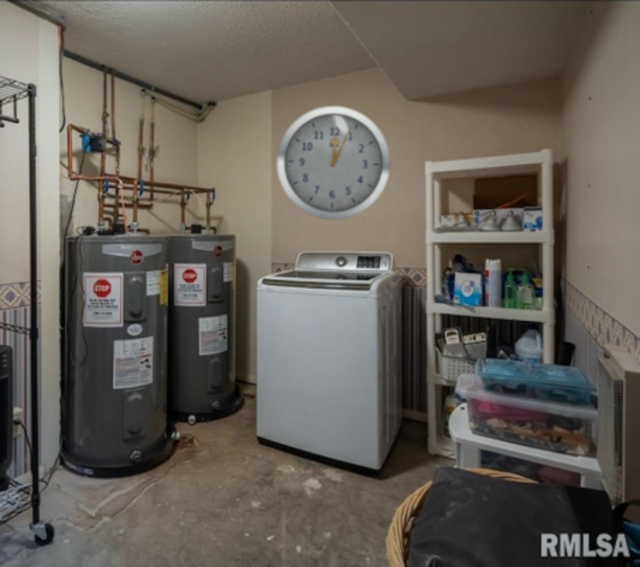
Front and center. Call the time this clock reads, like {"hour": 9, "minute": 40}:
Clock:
{"hour": 12, "minute": 4}
